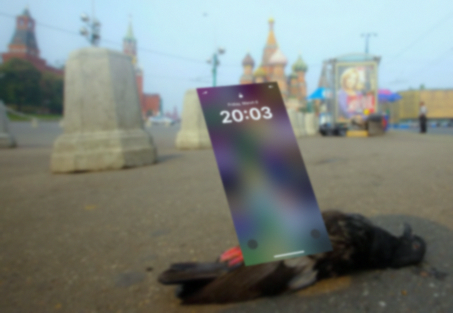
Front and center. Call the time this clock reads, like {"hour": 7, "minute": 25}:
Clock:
{"hour": 20, "minute": 3}
